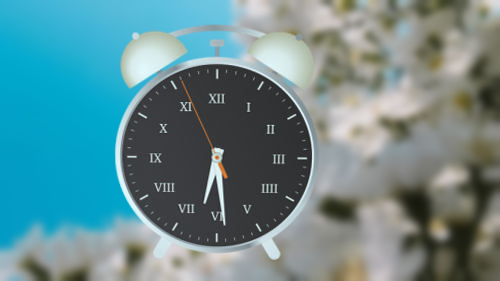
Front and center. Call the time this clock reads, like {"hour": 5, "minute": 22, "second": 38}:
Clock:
{"hour": 6, "minute": 28, "second": 56}
